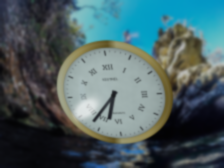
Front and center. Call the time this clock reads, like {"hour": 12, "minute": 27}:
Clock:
{"hour": 6, "minute": 37}
